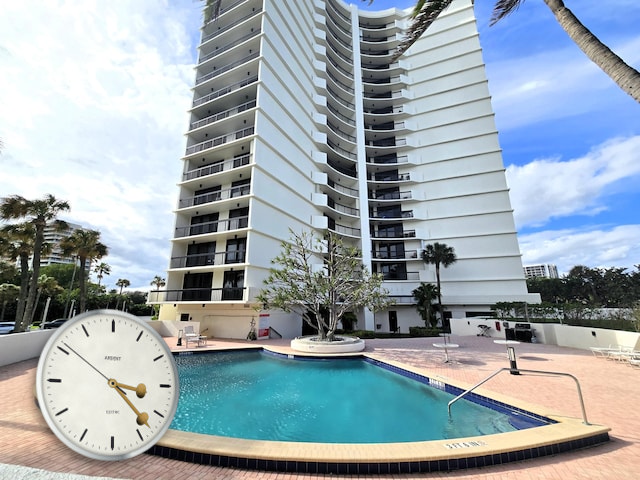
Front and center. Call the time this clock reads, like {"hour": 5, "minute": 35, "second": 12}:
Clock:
{"hour": 3, "minute": 22, "second": 51}
